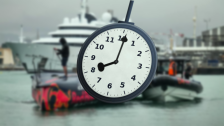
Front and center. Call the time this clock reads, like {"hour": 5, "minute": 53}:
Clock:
{"hour": 8, "minute": 1}
